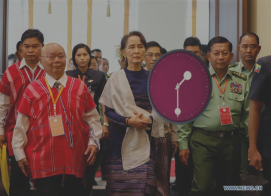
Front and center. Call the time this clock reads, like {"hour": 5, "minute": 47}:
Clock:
{"hour": 1, "minute": 30}
